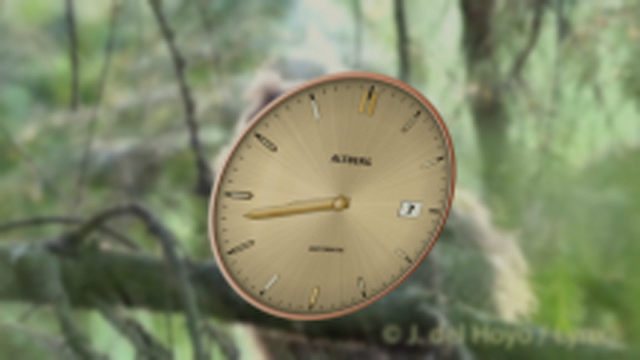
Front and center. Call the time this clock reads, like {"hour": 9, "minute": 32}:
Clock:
{"hour": 8, "minute": 43}
